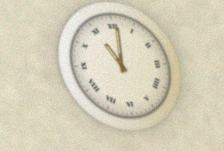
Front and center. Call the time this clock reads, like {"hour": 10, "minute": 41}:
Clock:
{"hour": 11, "minute": 1}
